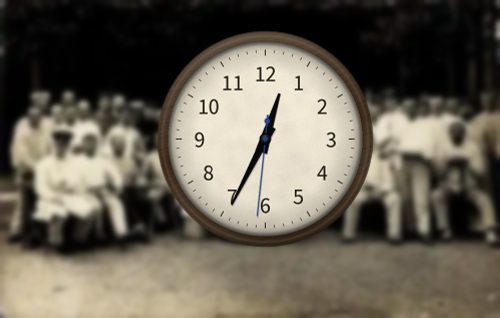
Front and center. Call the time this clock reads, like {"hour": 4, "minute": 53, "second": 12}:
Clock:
{"hour": 12, "minute": 34, "second": 31}
